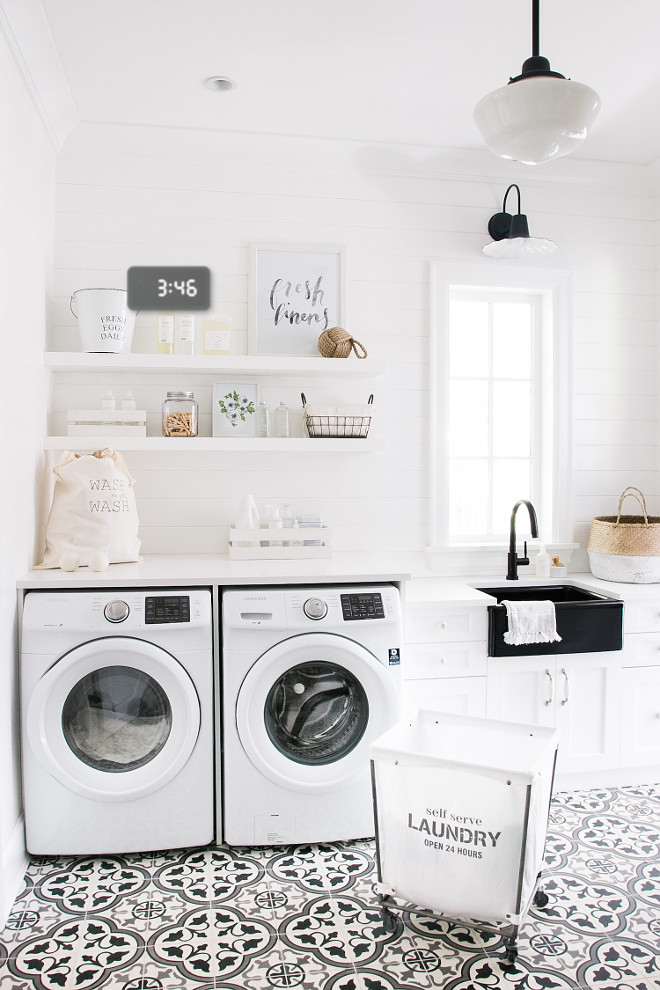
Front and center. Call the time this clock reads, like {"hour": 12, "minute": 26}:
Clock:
{"hour": 3, "minute": 46}
